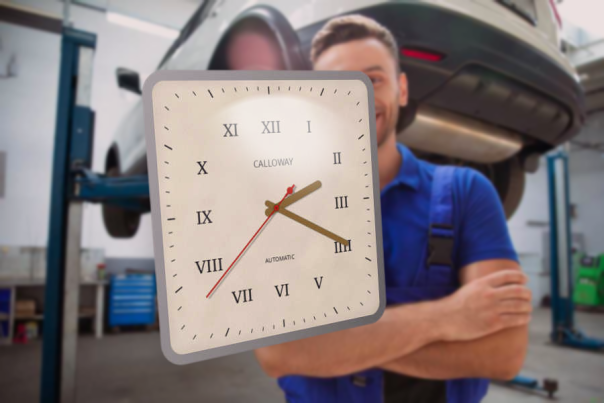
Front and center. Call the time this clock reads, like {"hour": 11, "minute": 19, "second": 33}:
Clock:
{"hour": 2, "minute": 19, "second": 38}
